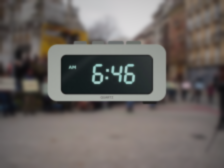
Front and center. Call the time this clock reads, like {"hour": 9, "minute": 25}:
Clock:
{"hour": 6, "minute": 46}
